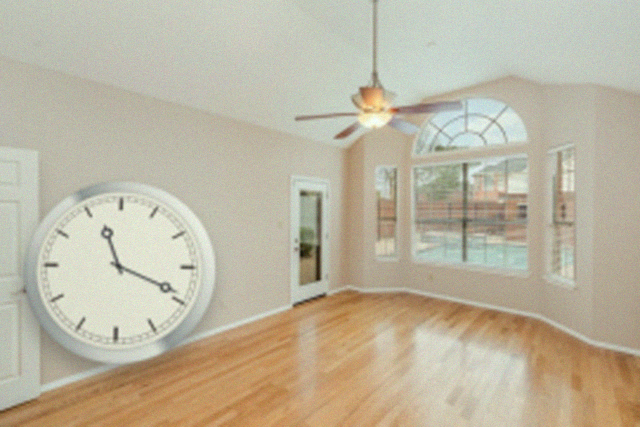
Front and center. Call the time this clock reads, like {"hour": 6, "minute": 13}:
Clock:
{"hour": 11, "minute": 19}
